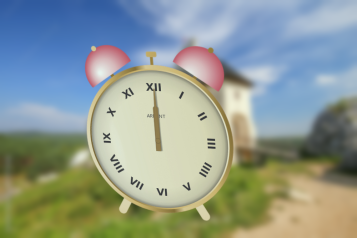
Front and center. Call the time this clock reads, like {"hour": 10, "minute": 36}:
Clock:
{"hour": 12, "minute": 0}
